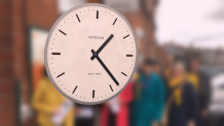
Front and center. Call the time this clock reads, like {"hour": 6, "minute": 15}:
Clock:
{"hour": 1, "minute": 23}
